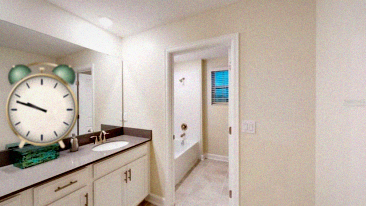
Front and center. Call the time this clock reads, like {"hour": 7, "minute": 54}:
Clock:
{"hour": 9, "minute": 48}
